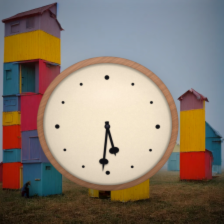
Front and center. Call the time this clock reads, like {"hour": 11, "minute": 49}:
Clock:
{"hour": 5, "minute": 31}
